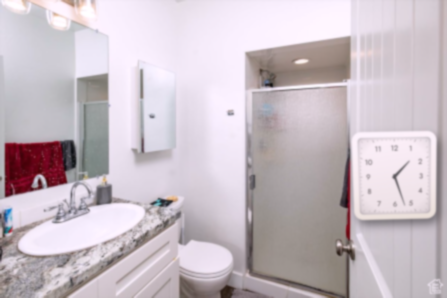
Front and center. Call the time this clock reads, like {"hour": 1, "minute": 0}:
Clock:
{"hour": 1, "minute": 27}
